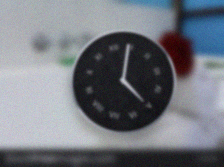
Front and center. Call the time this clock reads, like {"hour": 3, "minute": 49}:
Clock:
{"hour": 5, "minute": 4}
